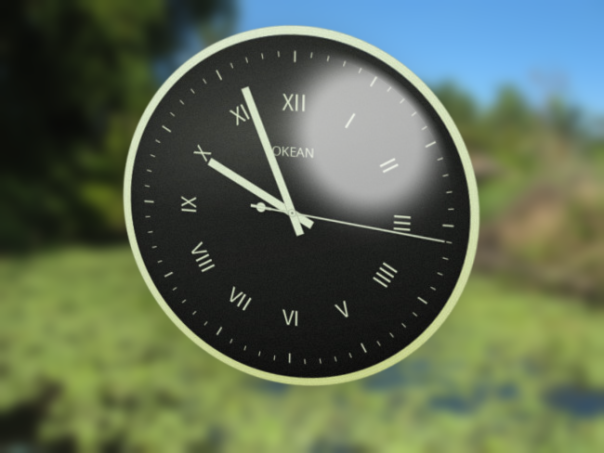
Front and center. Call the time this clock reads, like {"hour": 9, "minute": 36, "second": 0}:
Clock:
{"hour": 9, "minute": 56, "second": 16}
